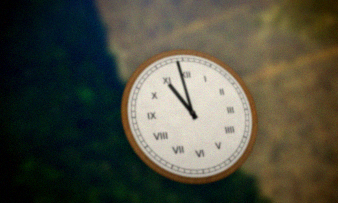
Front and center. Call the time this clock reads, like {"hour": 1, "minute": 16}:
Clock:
{"hour": 10, "minute": 59}
